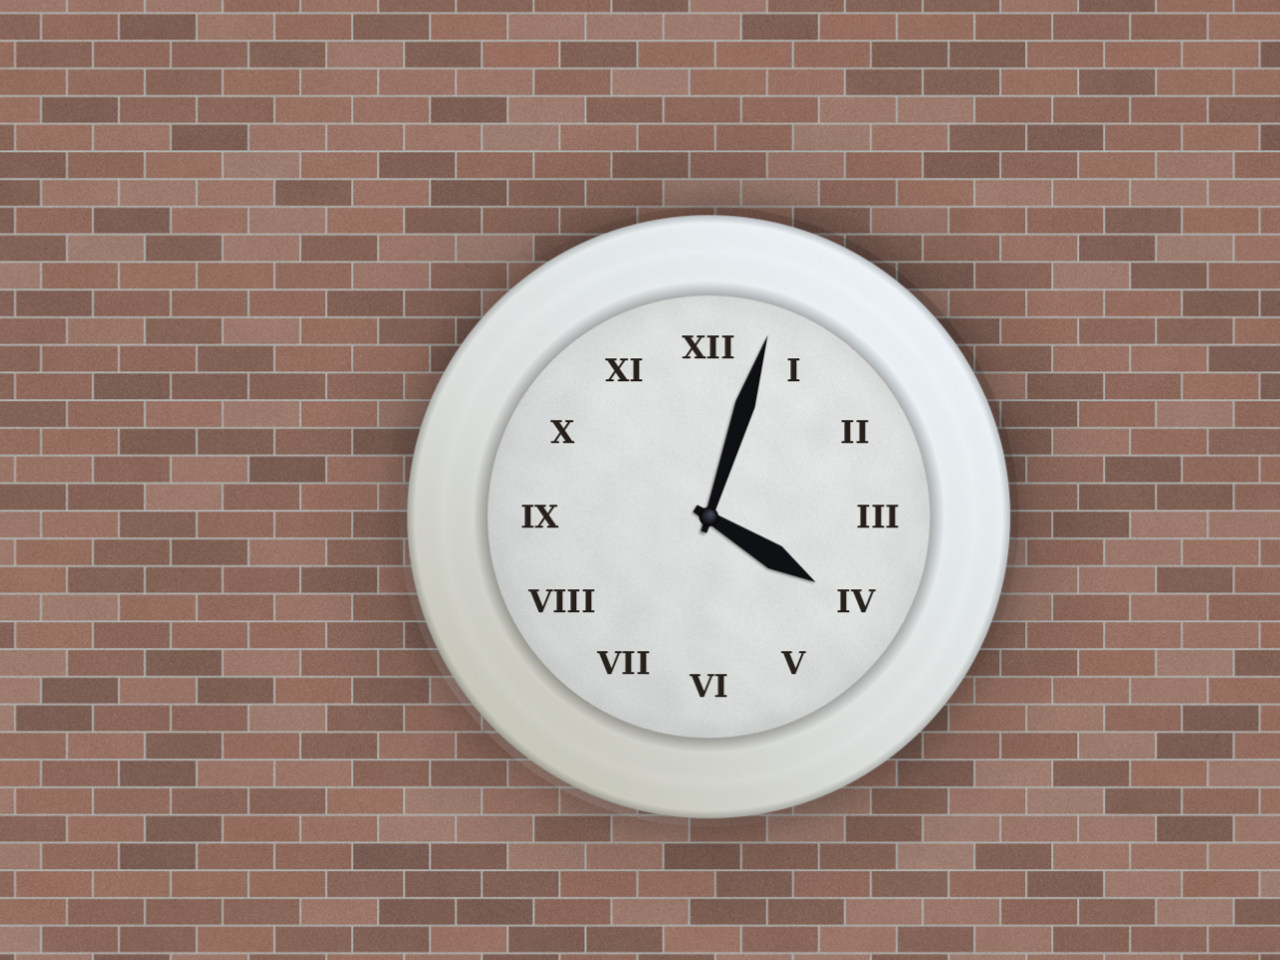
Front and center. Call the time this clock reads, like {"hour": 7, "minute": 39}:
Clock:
{"hour": 4, "minute": 3}
